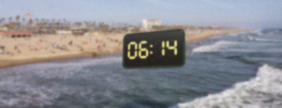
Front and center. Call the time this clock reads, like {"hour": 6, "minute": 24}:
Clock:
{"hour": 6, "minute": 14}
